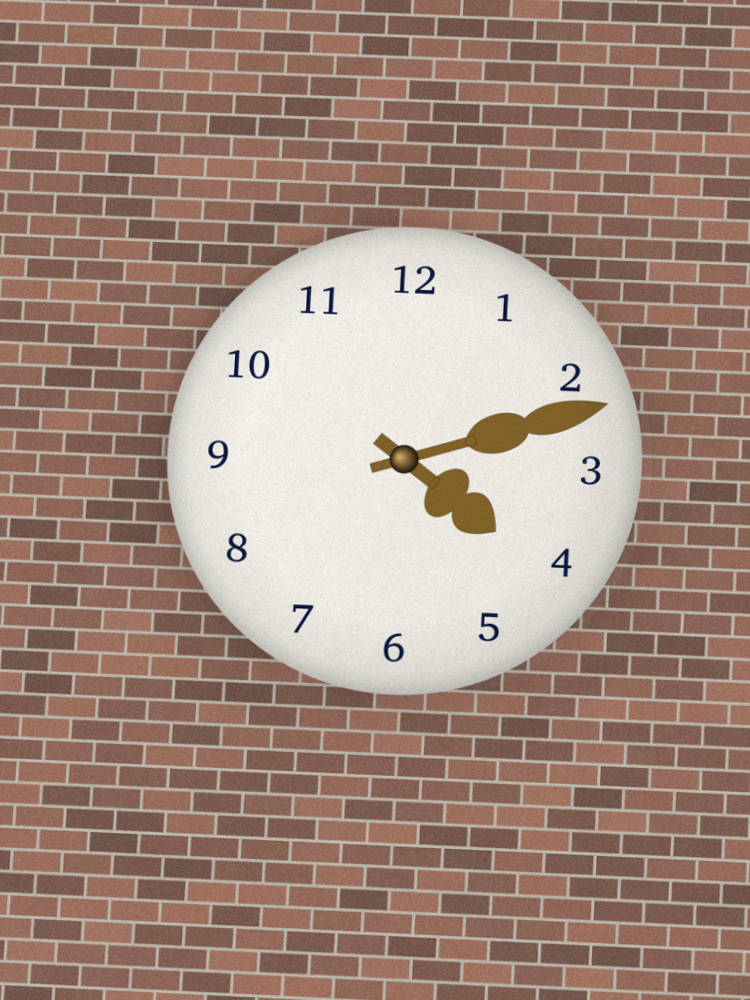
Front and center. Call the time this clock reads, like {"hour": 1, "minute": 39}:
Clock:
{"hour": 4, "minute": 12}
